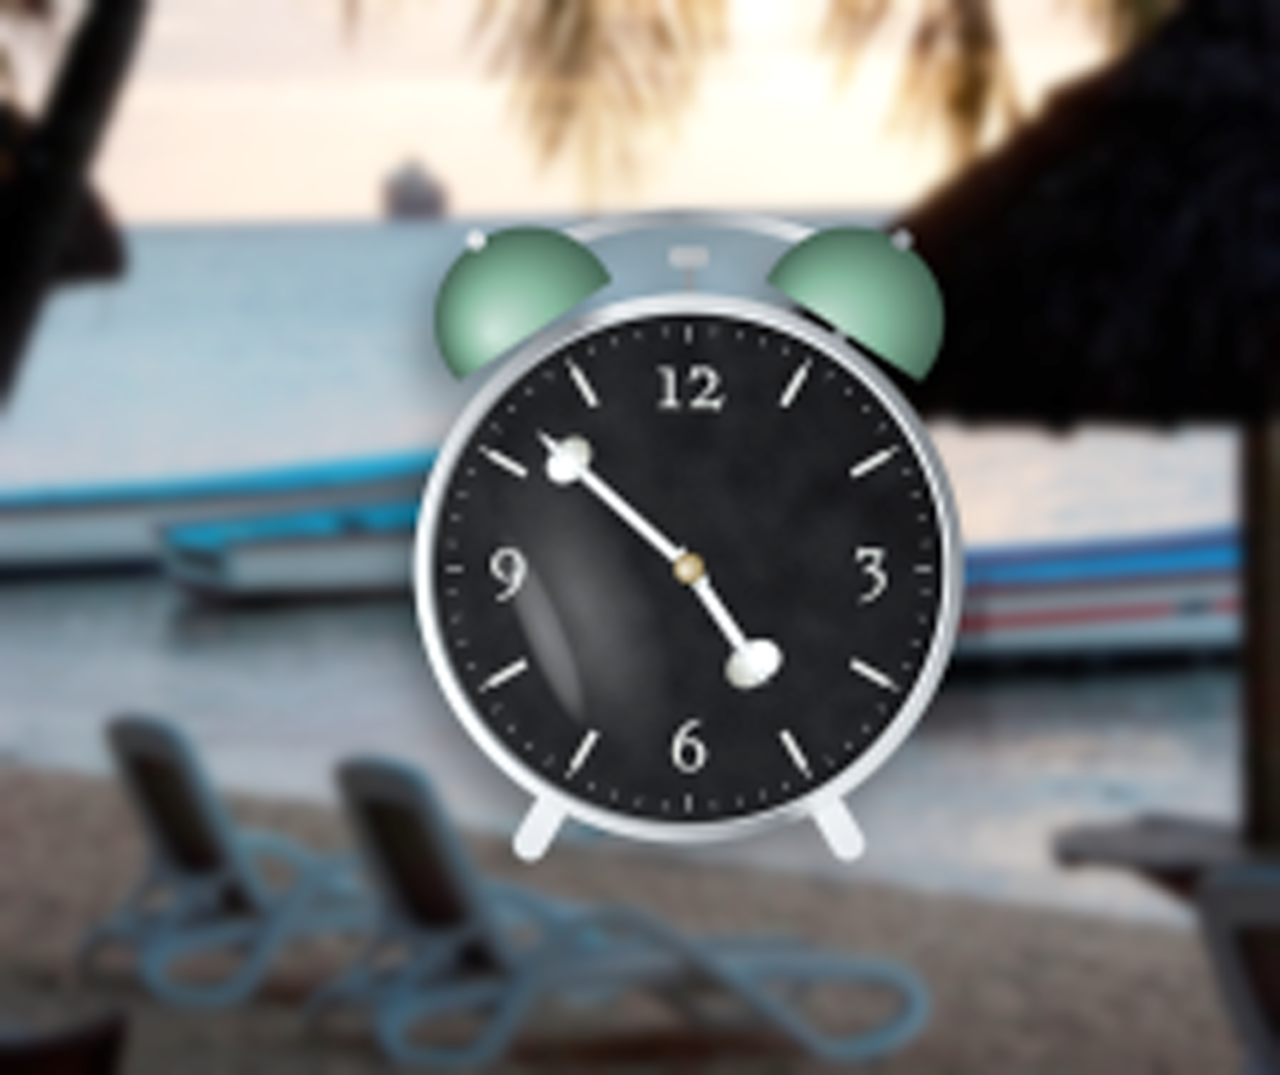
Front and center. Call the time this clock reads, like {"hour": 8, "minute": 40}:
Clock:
{"hour": 4, "minute": 52}
